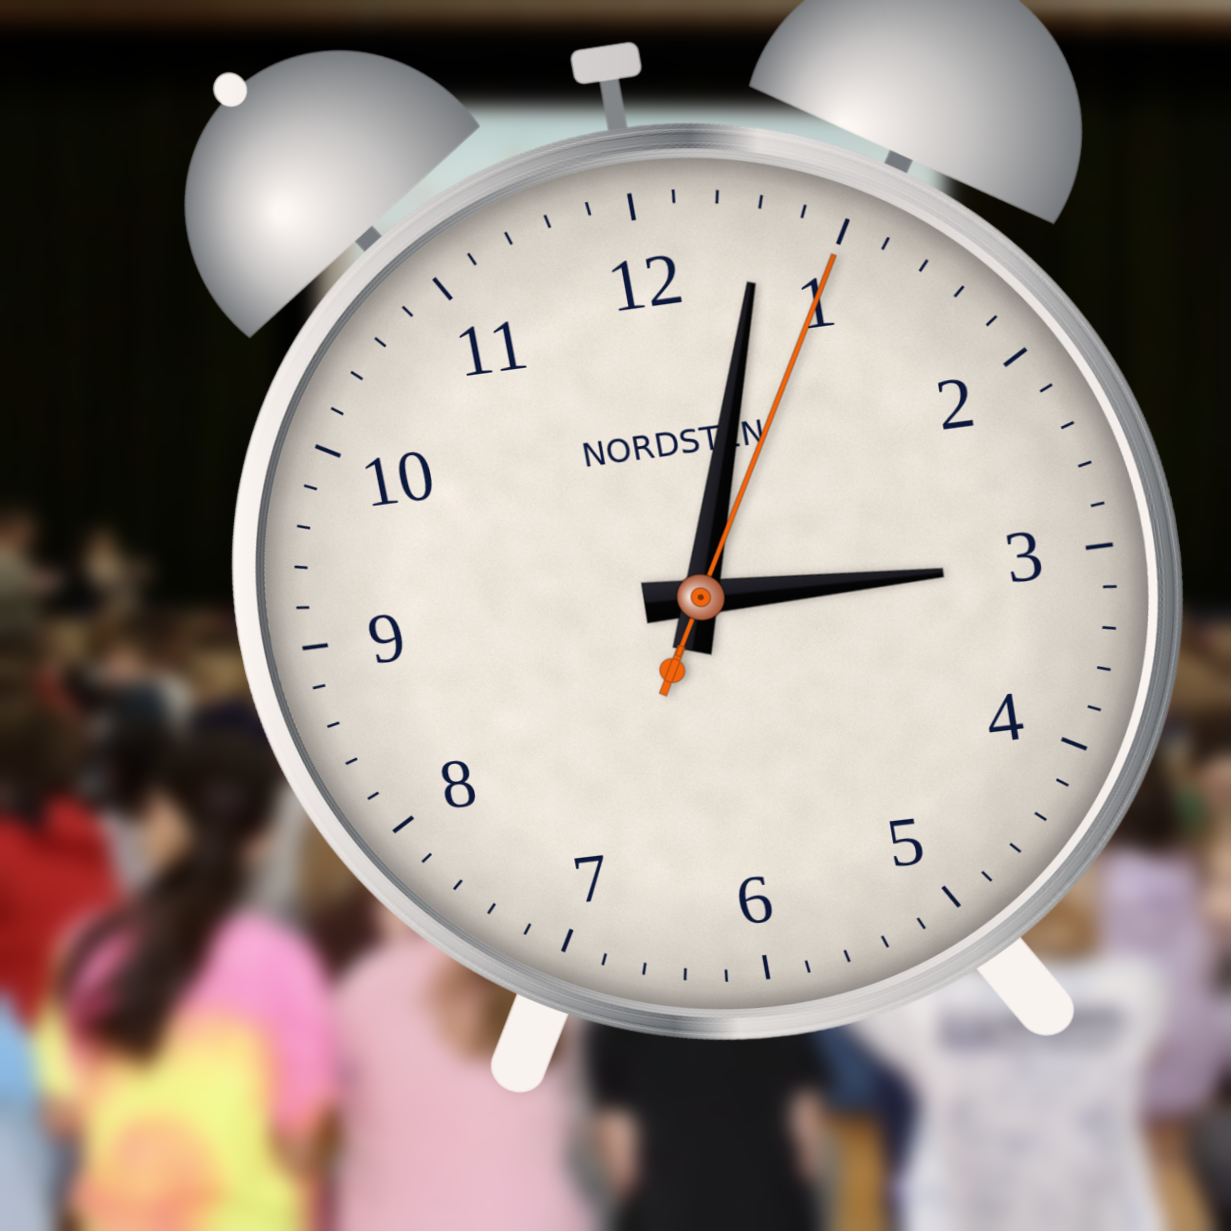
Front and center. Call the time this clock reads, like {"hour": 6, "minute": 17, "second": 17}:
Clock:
{"hour": 3, "minute": 3, "second": 5}
